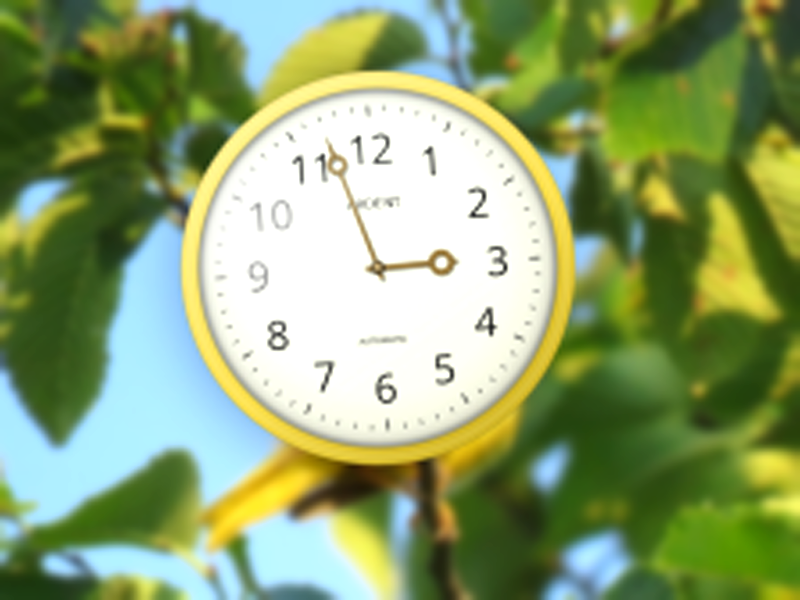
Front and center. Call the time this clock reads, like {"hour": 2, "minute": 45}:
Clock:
{"hour": 2, "minute": 57}
